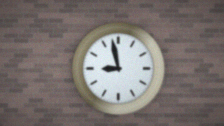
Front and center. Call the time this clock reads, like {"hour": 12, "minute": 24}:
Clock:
{"hour": 8, "minute": 58}
